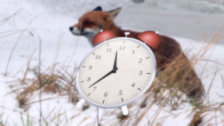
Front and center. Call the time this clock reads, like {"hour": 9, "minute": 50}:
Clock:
{"hour": 11, "minute": 37}
